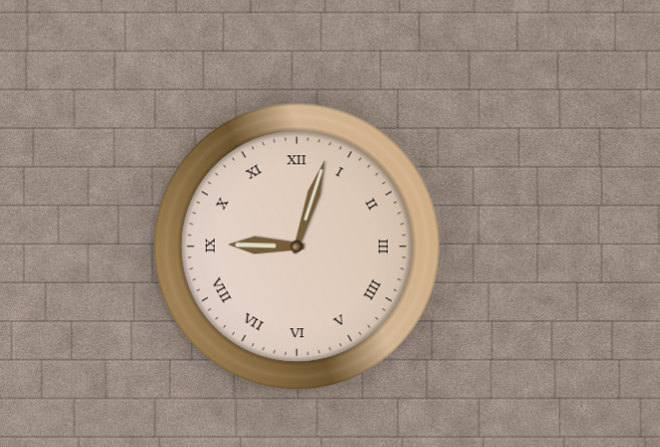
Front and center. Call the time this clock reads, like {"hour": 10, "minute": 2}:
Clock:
{"hour": 9, "minute": 3}
